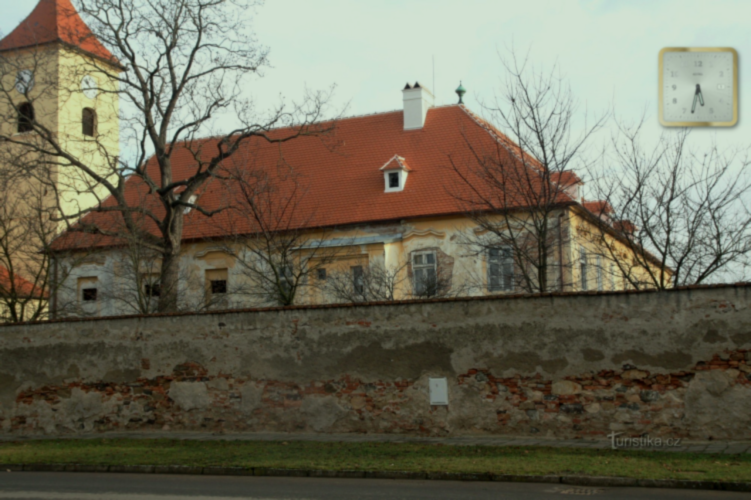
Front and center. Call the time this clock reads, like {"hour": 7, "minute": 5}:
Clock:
{"hour": 5, "minute": 32}
